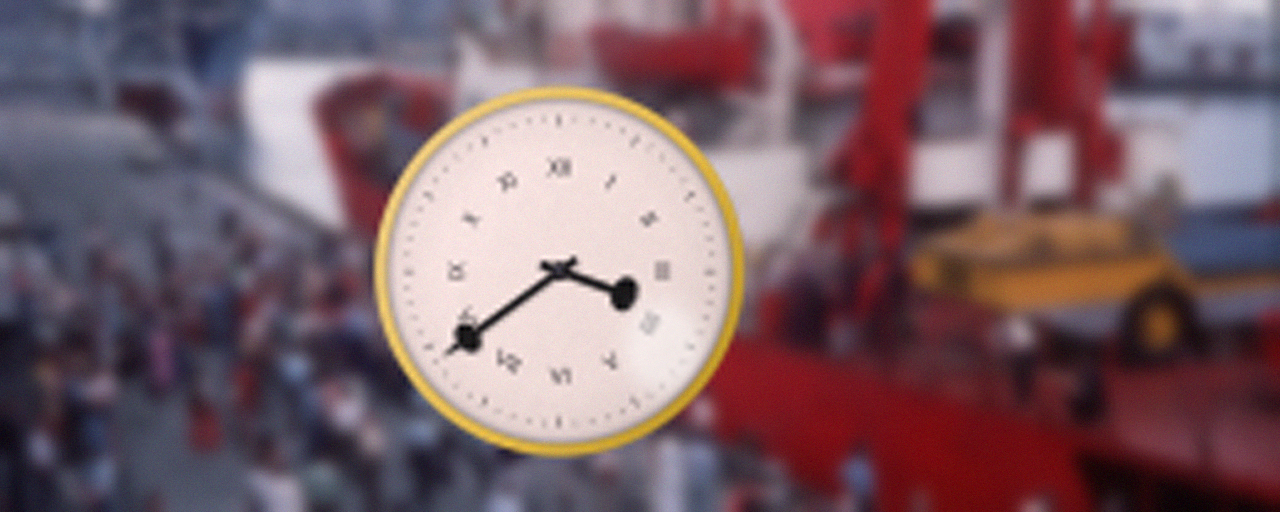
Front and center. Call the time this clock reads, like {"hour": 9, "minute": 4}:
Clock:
{"hour": 3, "minute": 39}
